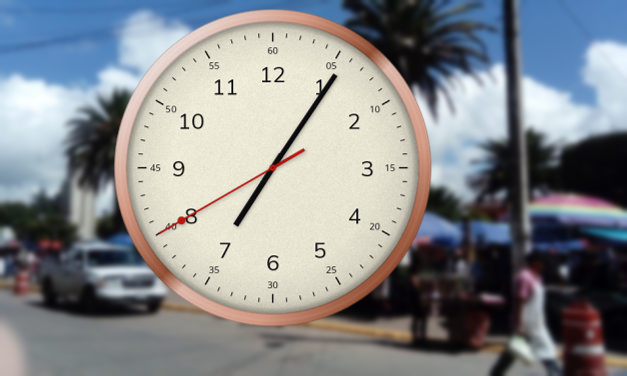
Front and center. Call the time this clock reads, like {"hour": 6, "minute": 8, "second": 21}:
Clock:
{"hour": 7, "minute": 5, "second": 40}
